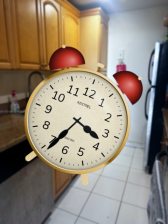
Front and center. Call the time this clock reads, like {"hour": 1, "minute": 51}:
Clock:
{"hour": 3, "minute": 34}
